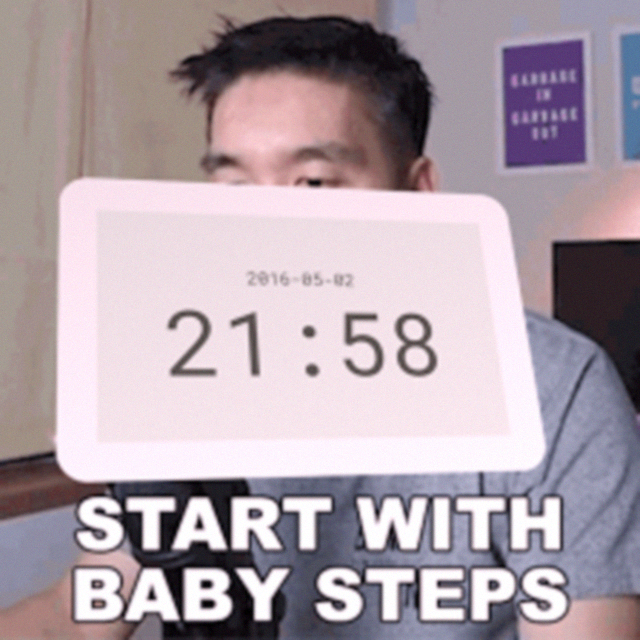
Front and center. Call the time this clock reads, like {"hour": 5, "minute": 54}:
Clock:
{"hour": 21, "minute": 58}
